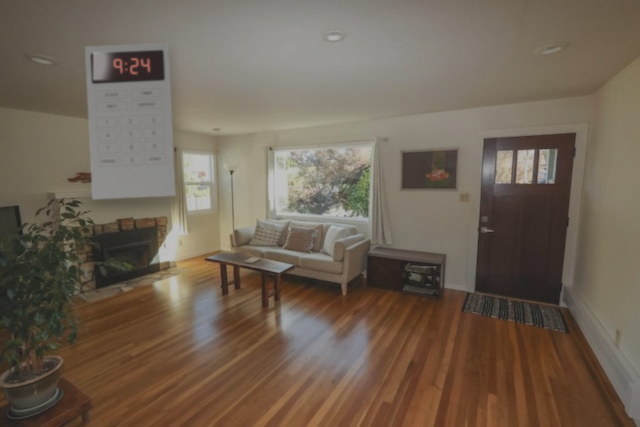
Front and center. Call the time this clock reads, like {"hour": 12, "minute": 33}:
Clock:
{"hour": 9, "minute": 24}
